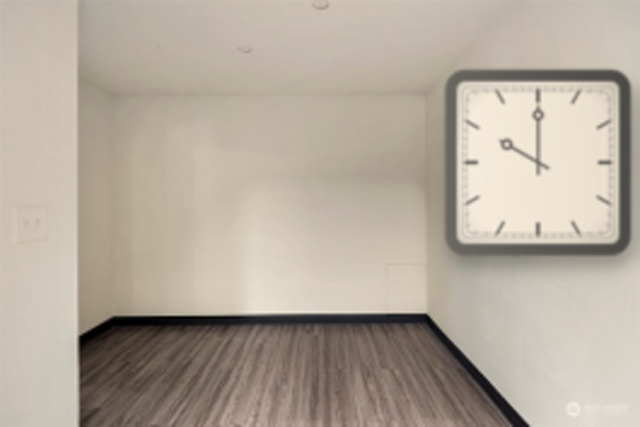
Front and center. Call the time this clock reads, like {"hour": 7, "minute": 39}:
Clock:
{"hour": 10, "minute": 0}
